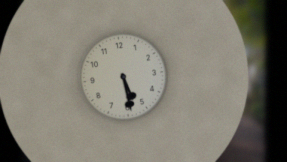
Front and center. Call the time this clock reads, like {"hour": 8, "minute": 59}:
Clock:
{"hour": 5, "minute": 29}
